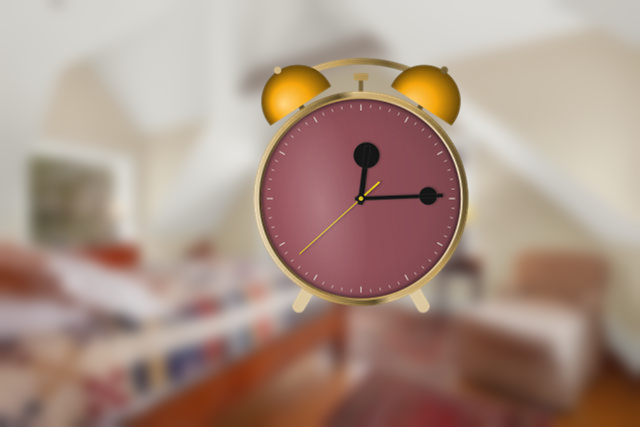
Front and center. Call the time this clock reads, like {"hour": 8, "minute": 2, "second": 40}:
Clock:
{"hour": 12, "minute": 14, "second": 38}
